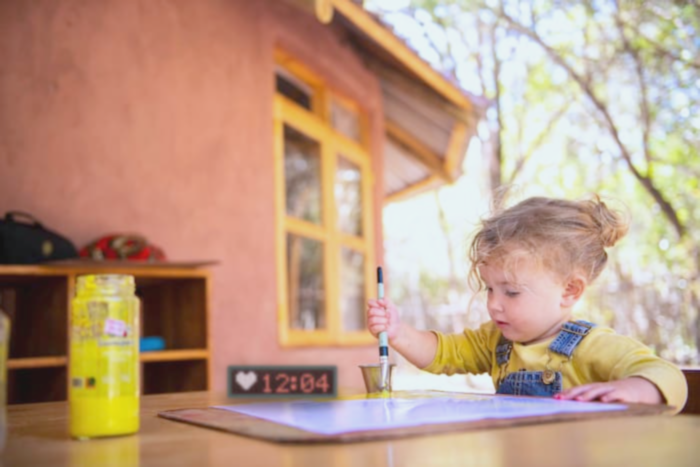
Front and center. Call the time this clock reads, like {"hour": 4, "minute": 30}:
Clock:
{"hour": 12, "minute": 4}
